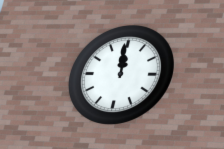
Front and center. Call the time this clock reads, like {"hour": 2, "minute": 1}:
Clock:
{"hour": 11, "minute": 59}
